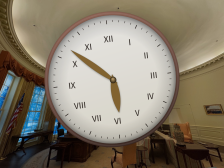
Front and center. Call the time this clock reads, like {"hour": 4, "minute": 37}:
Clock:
{"hour": 5, "minute": 52}
